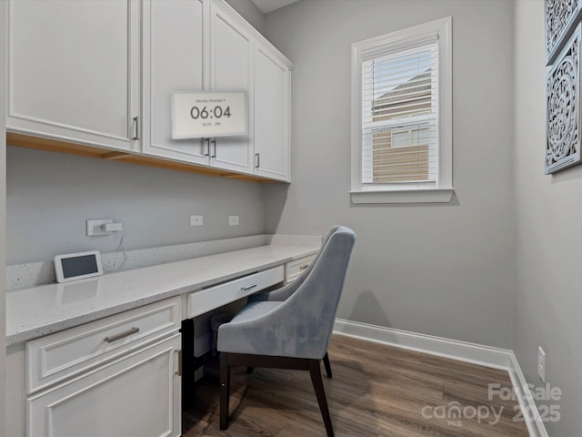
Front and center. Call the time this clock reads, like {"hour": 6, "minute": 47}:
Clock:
{"hour": 6, "minute": 4}
